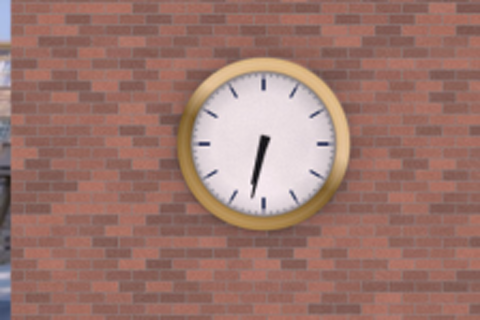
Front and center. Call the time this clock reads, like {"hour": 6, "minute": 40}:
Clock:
{"hour": 6, "minute": 32}
